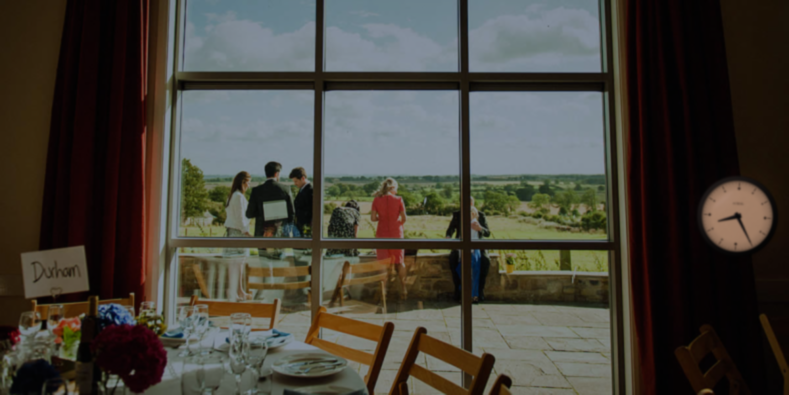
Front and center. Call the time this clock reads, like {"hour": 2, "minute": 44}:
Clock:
{"hour": 8, "minute": 25}
